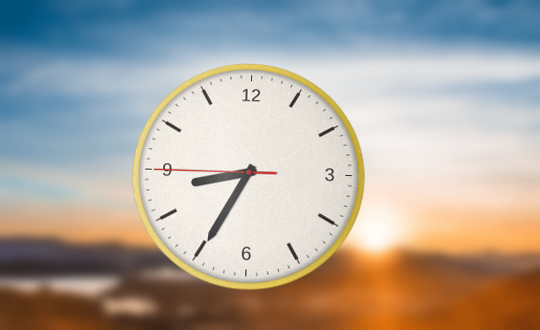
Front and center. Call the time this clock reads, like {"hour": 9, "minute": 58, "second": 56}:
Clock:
{"hour": 8, "minute": 34, "second": 45}
